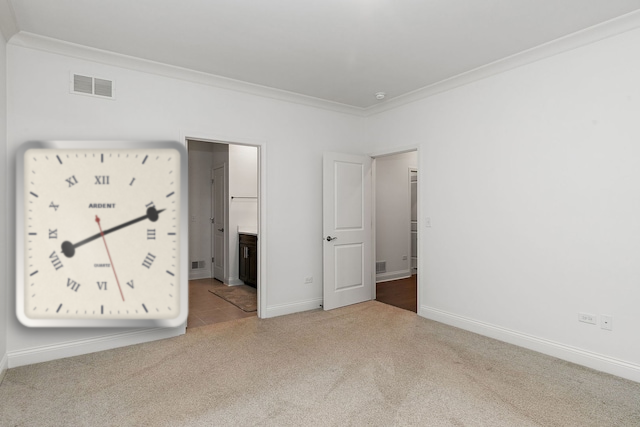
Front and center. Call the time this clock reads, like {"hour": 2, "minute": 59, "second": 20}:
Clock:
{"hour": 8, "minute": 11, "second": 27}
